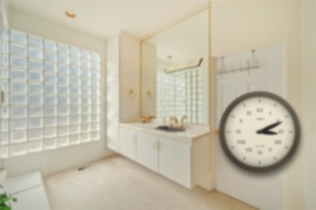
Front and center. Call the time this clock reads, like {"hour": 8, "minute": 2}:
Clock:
{"hour": 3, "minute": 11}
